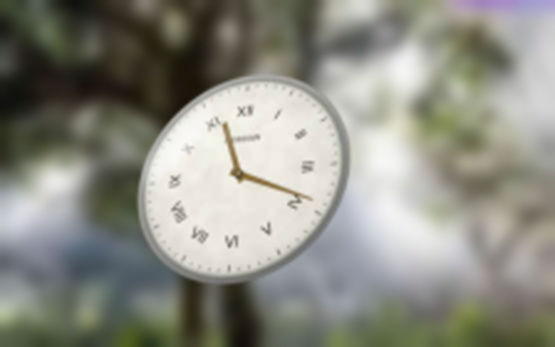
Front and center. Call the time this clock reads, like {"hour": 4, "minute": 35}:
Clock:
{"hour": 11, "minute": 19}
